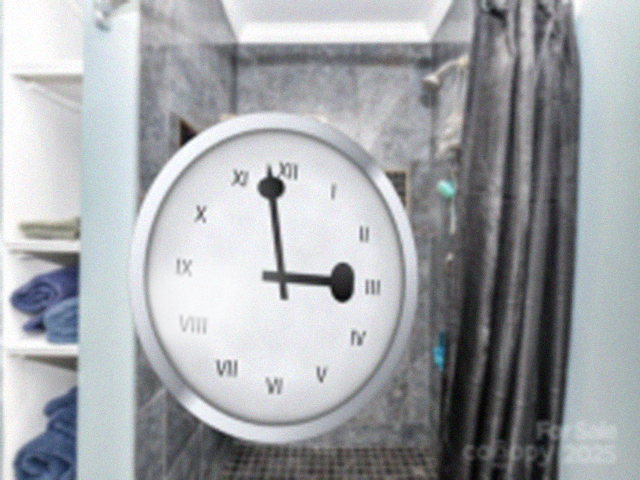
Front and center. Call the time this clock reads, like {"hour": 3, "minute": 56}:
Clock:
{"hour": 2, "minute": 58}
